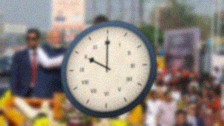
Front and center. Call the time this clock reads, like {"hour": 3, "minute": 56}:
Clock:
{"hour": 10, "minute": 0}
